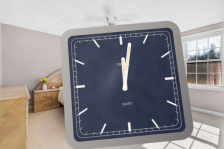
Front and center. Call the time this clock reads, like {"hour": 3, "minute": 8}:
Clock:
{"hour": 12, "minute": 2}
